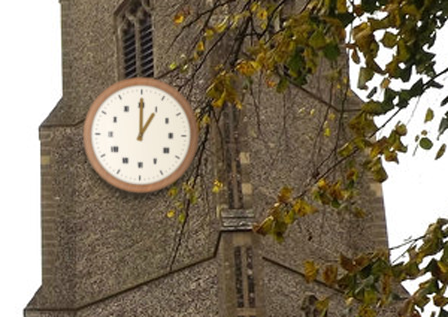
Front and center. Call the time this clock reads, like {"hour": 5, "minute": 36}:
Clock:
{"hour": 1, "minute": 0}
